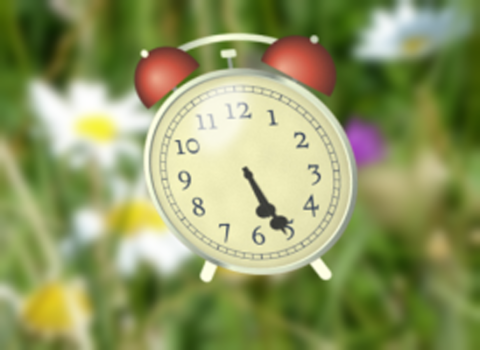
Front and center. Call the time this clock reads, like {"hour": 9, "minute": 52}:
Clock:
{"hour": 5, "minute": 26}
